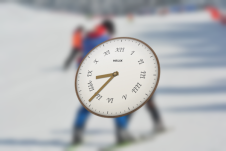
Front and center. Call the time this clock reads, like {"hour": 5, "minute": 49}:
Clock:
{"hour": 8, "minute": 36}
